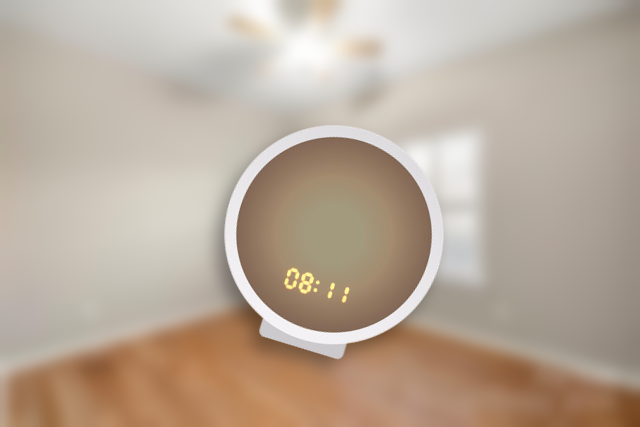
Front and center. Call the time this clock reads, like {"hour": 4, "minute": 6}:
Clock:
{"hour": 8, "minute": 11}
